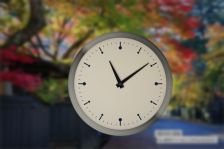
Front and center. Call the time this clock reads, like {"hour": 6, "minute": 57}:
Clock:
{"hour": 11, "minute": 9}
